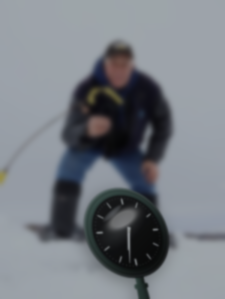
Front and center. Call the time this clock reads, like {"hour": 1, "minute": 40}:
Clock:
{"hour": 6, "minute": 32}
